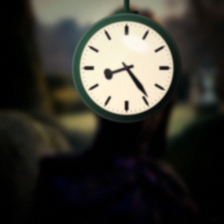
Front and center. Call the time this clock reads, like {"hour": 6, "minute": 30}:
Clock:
{"hour": 8, "minute": 24}
